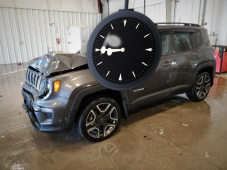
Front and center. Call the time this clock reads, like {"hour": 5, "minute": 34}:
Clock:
{"hour": 8, "minute": 45}
